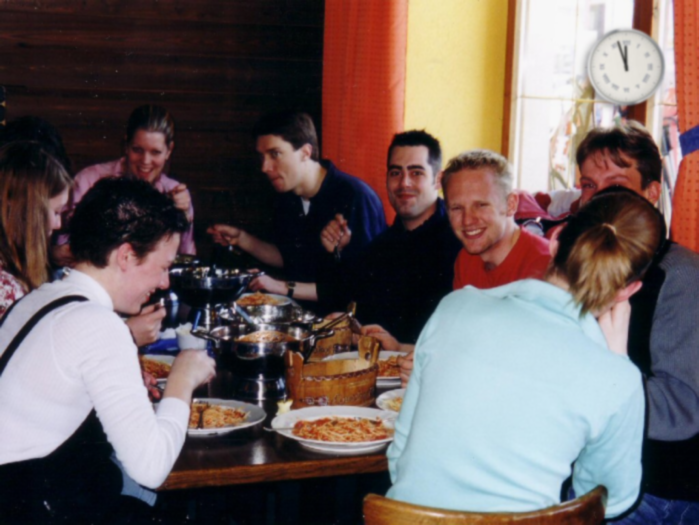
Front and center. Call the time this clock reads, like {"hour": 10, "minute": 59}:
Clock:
{"hour": 11, "minute": 57}
